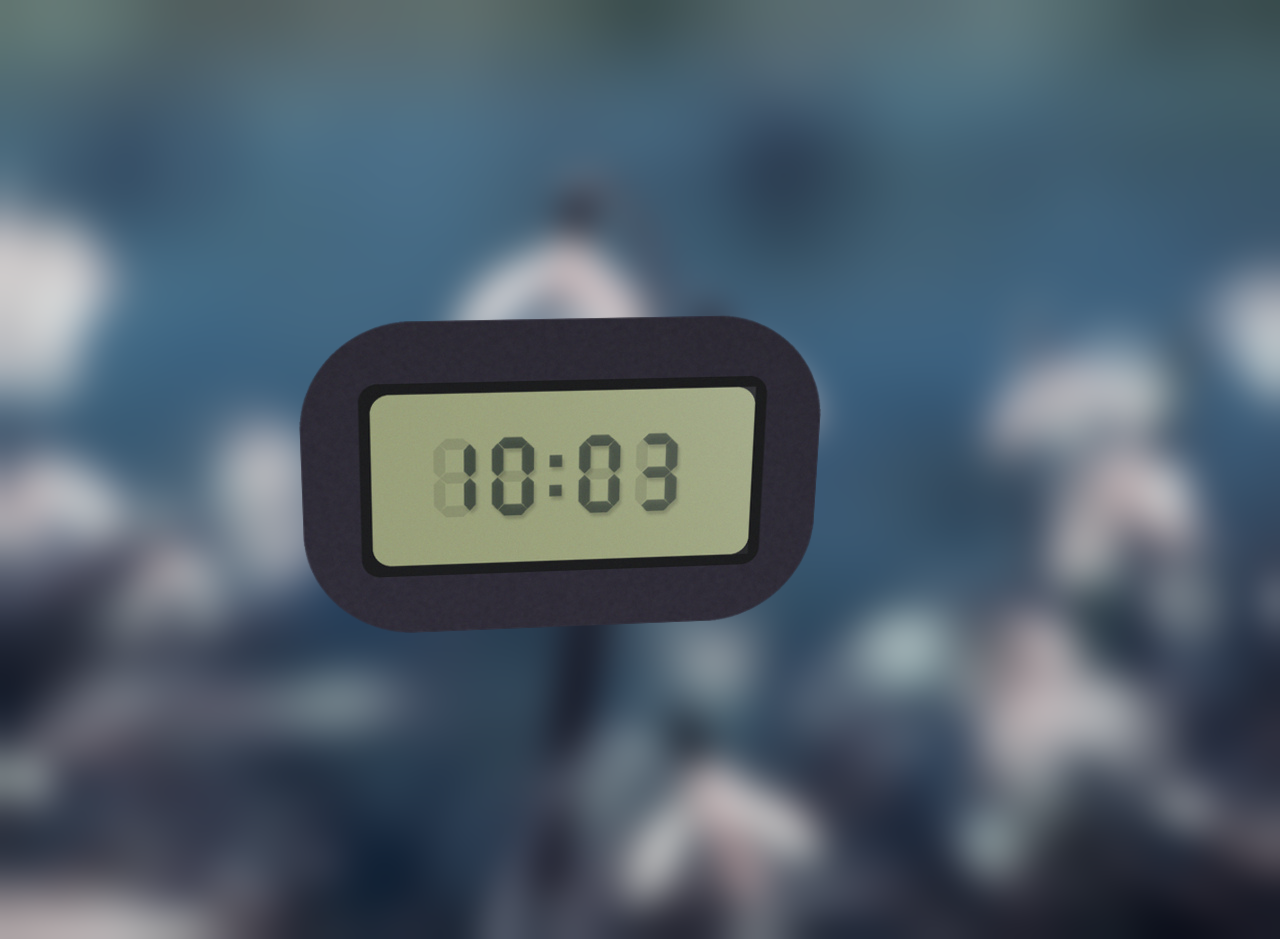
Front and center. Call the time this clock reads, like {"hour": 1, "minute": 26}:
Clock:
{"hour": 10, "minute": 3}
